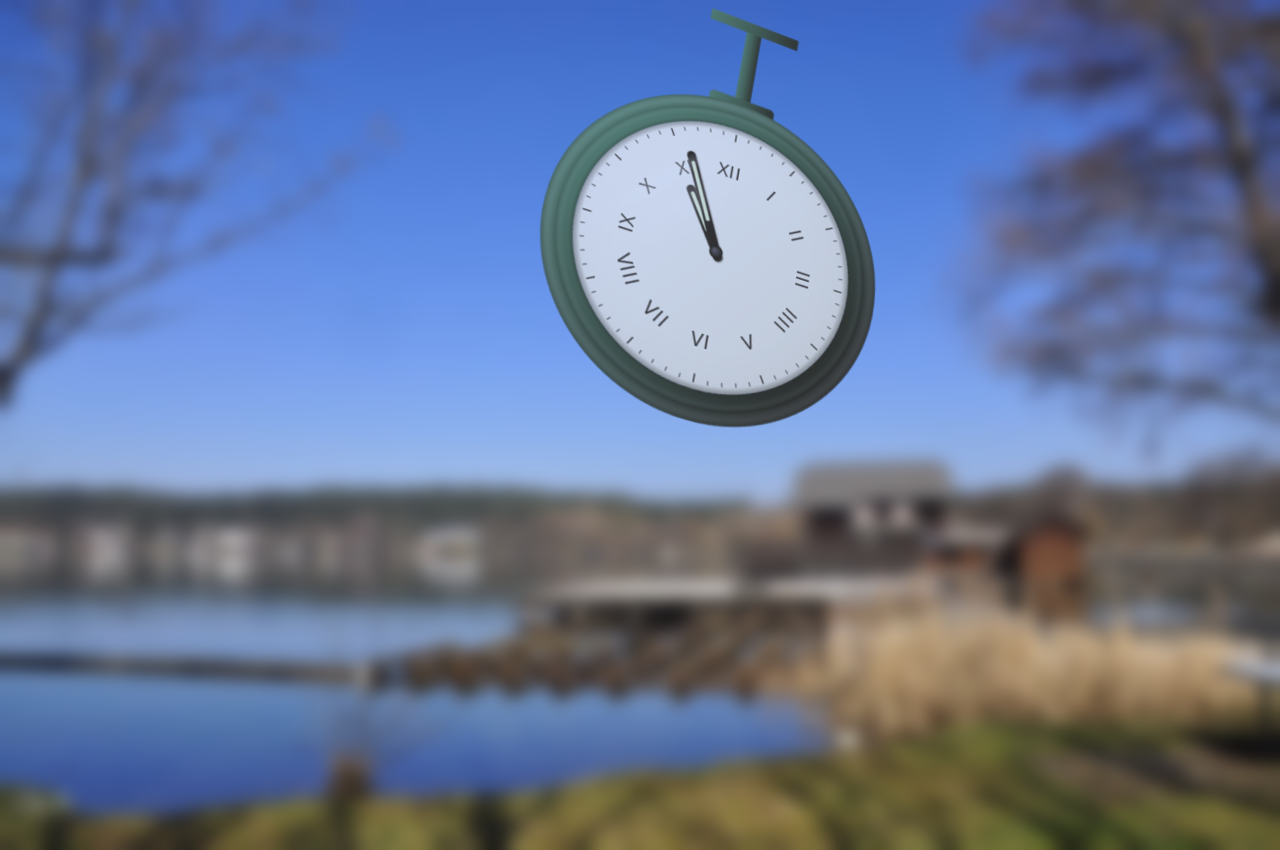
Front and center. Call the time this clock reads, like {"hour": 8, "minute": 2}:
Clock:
{"hour": 10, "minute": 56}
